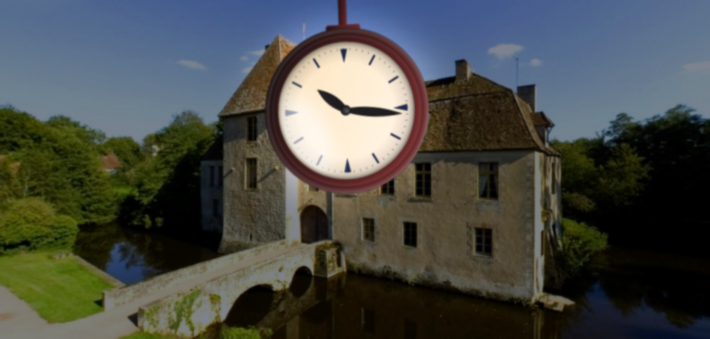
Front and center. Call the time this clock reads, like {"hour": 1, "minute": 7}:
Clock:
{"hour": 10, "minute": 16}
